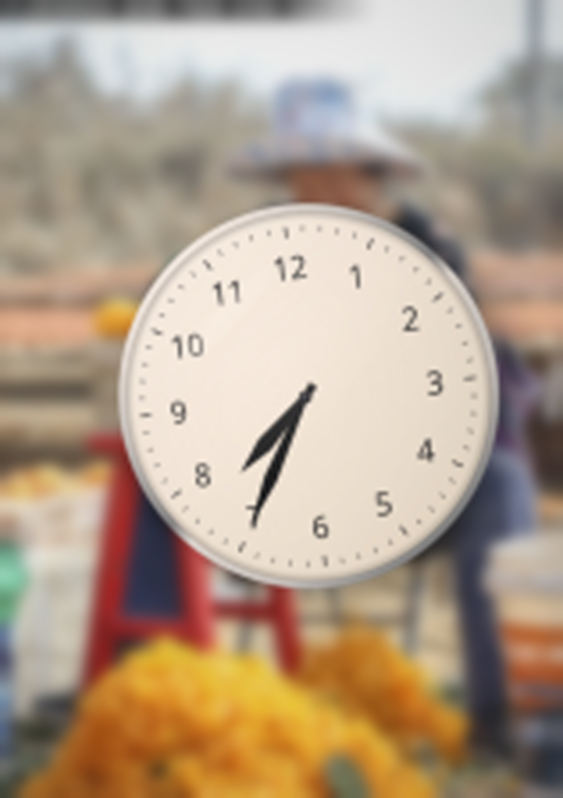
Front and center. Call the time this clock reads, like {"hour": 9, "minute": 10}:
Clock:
{"hour": 7, "minute": 35}
